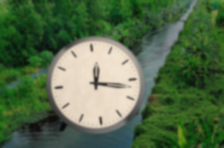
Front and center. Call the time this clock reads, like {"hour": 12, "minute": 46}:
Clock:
{"hour": 12, "minute": 17}
